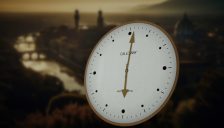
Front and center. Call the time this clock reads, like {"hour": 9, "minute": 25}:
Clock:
{"hour": 6, "minute": 1}
